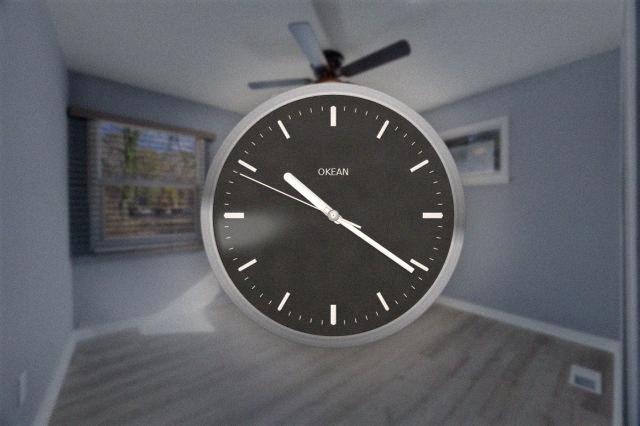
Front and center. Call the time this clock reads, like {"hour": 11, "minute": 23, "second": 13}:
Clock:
{"hour": 10, "minute": 20, "second": 49}
